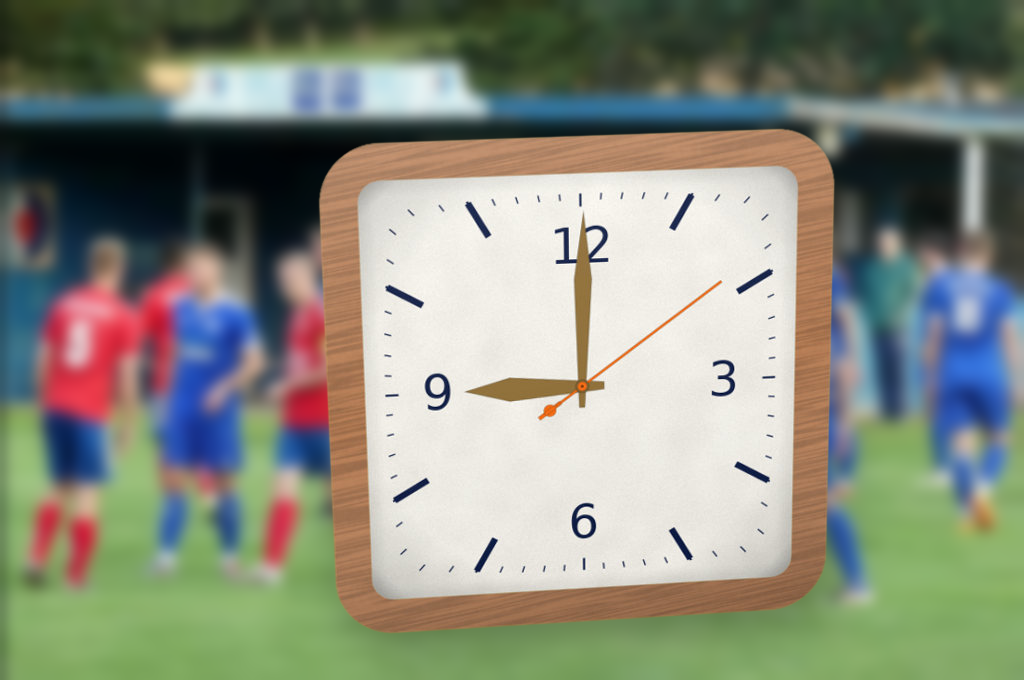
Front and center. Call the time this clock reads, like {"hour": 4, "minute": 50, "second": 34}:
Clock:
{"hour": 9, "minute": 0, "second": 9}
